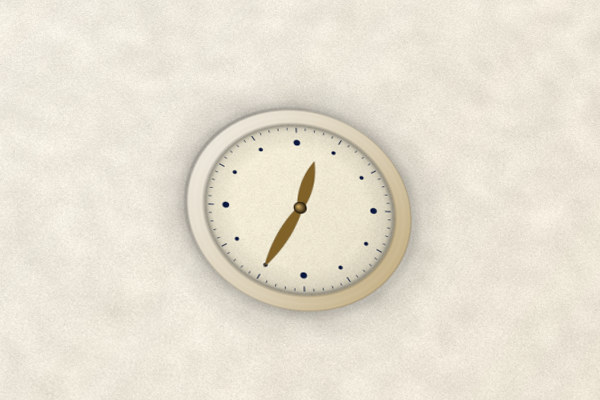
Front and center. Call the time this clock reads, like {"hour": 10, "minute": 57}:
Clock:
{"hour": 12, "minute": 35}
